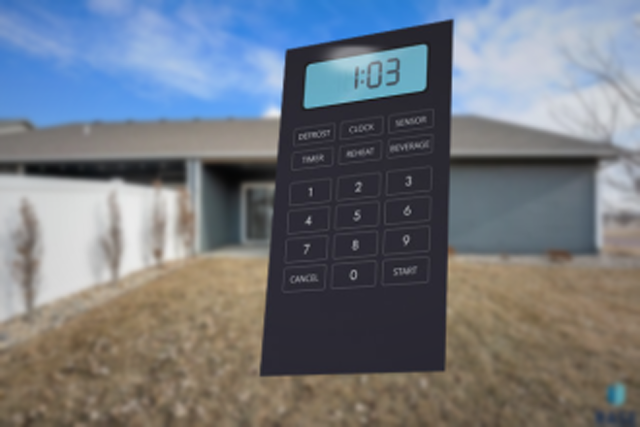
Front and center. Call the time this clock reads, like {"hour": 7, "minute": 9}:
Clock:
{"hour": 1, "minute": 3}
